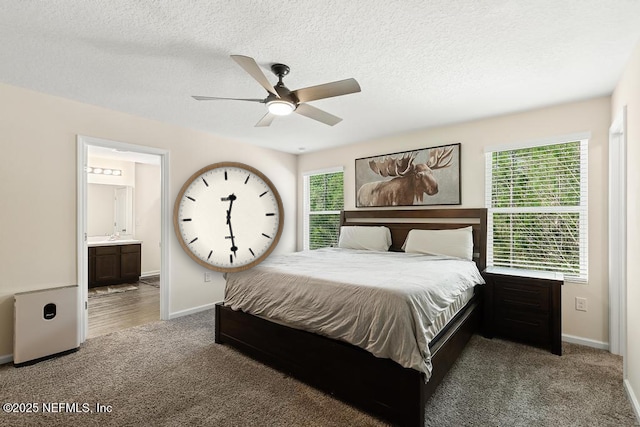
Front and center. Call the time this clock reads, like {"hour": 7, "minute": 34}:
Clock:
{"hour": 12, "minute": 29}
